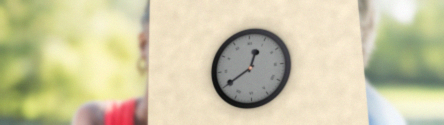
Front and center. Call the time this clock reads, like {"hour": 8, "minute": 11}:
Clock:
{"hour": 12, "minute": 40}
